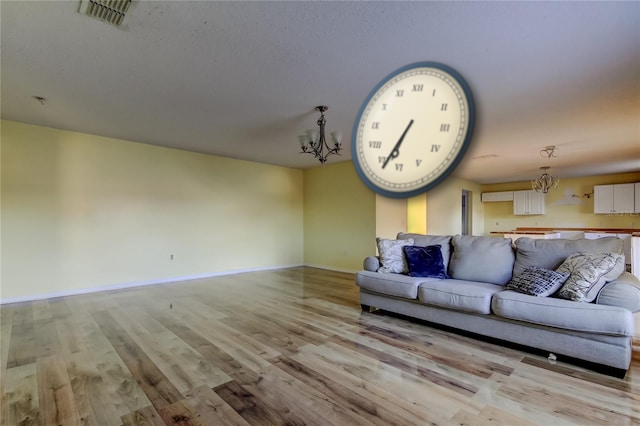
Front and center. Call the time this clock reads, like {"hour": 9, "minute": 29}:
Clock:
{"hour": 6, "minute": 34}
